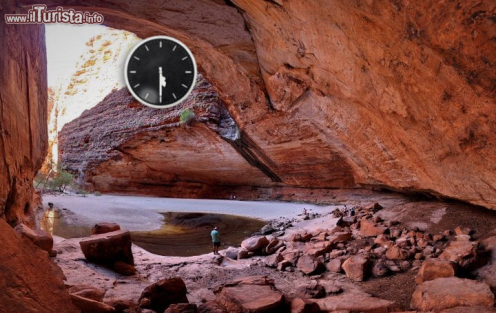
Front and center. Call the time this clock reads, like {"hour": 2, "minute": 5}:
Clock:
{"hour": 5, "minute": 30}
